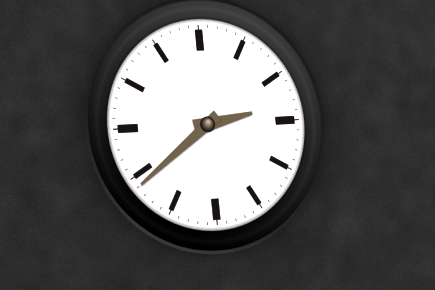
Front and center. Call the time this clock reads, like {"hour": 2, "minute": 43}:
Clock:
{"hour": 2, "minute": 39}
